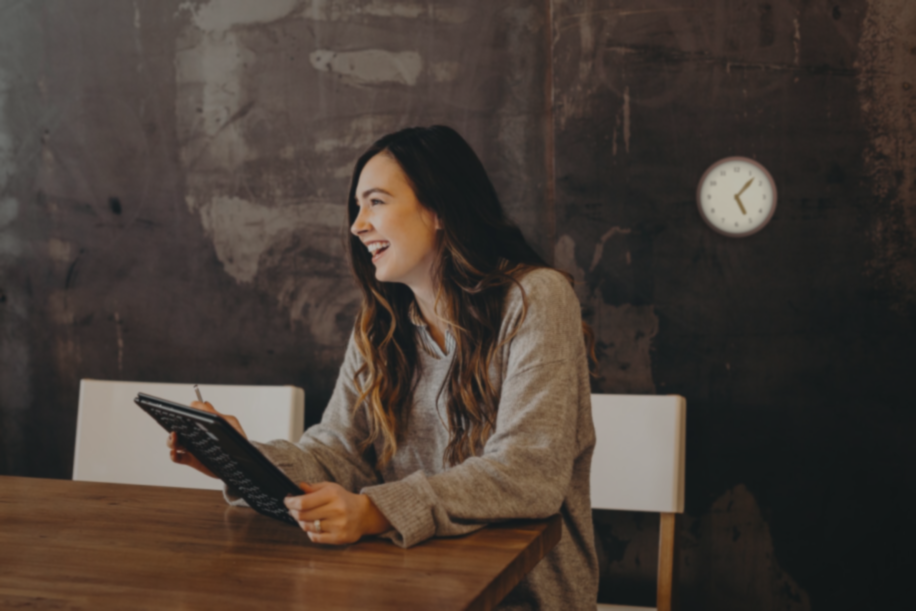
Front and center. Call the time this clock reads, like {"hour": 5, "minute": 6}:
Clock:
{"hour": 5, "minute": 7}
